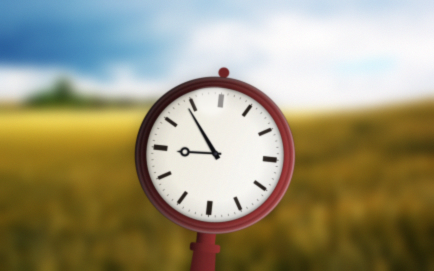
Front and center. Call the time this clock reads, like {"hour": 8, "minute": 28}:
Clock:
{"hour": 8, "minute": 54}
